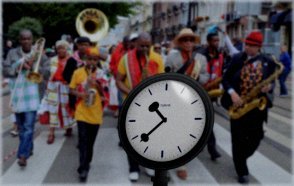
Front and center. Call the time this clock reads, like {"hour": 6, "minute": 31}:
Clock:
{"hour": 10, "minute": 38}
